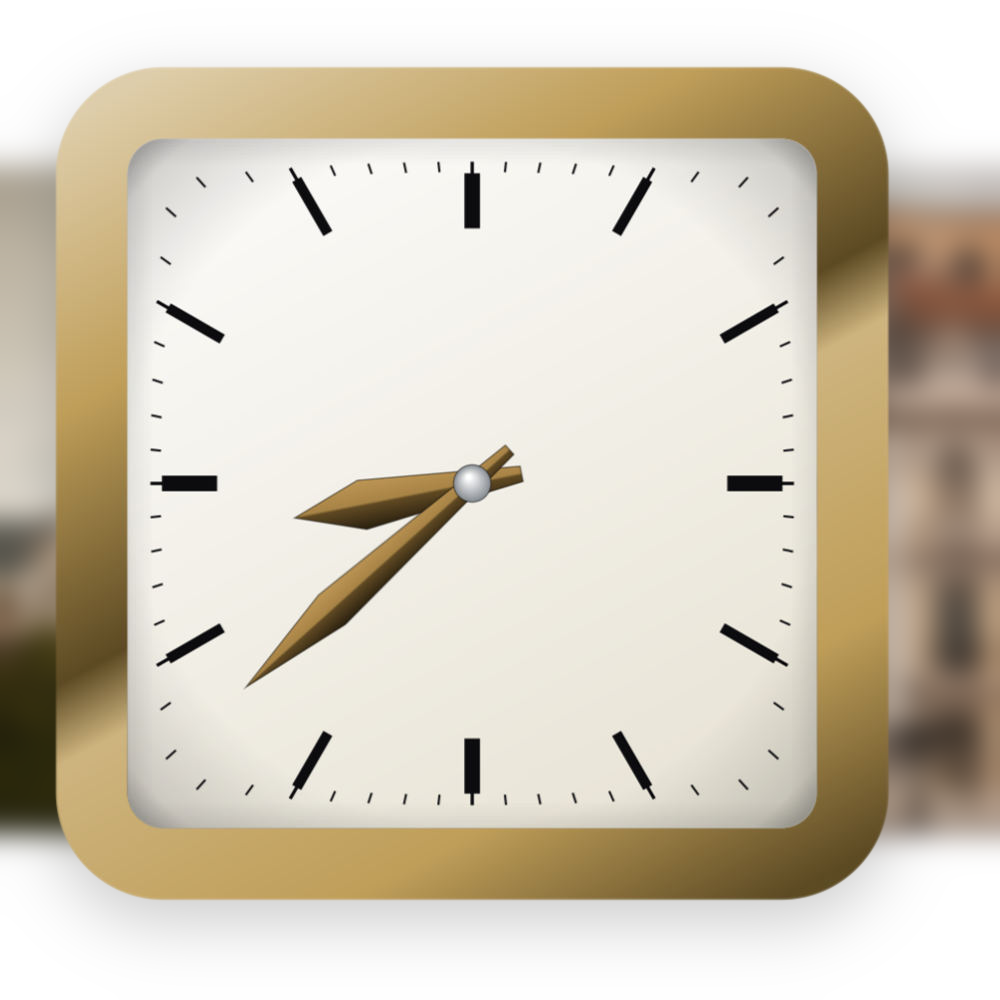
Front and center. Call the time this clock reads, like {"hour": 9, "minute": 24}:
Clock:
{"hour": 8, "minute": 38}
